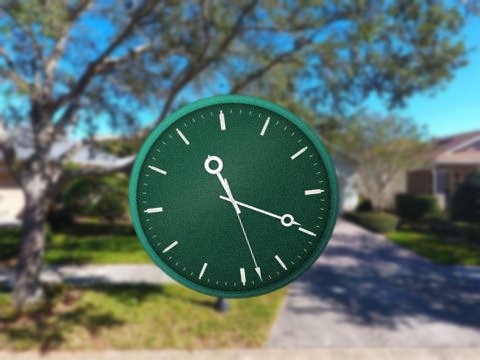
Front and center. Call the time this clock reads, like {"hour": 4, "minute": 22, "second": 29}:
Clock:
{"hour": 11, "minute": 19, "second": 28}
